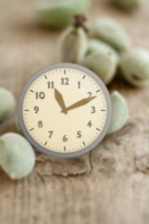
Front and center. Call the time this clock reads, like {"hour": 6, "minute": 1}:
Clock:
{"hour": 11, "minute": 11}
